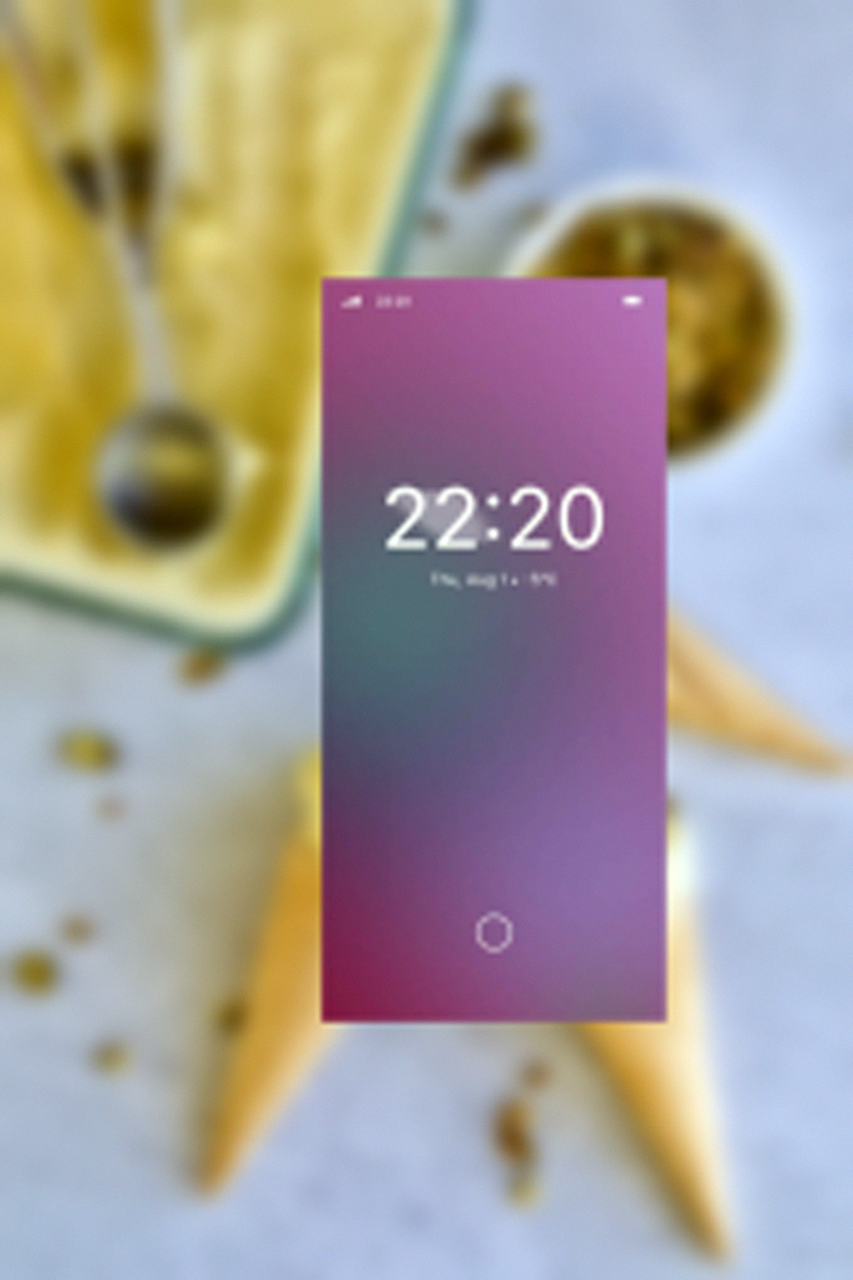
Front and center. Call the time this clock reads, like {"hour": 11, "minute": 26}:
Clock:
{"hour": 22, "minute": 20}
